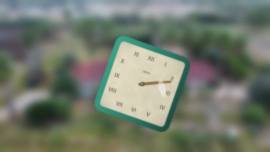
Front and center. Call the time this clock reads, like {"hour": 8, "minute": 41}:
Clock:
{"hour": 2, "minute": 11}
